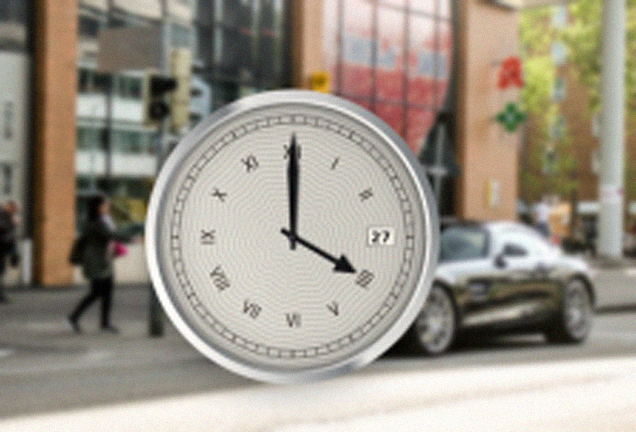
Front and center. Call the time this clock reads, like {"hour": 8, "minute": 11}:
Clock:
{"hour": 4, "minute": 0}
